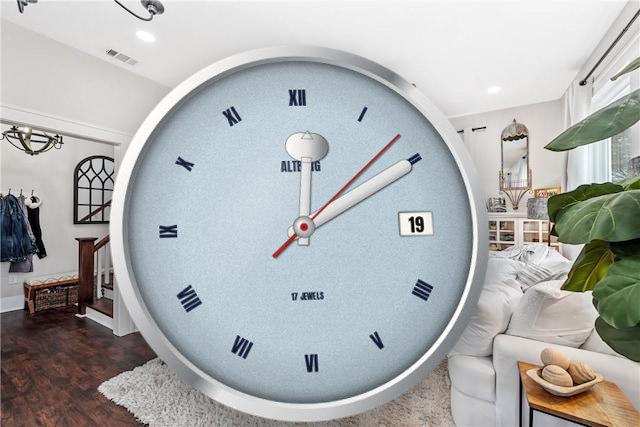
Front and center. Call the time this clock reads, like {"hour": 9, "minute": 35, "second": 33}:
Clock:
{"hour": 12, "minute": 10, "second": 8}
